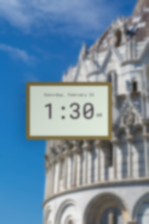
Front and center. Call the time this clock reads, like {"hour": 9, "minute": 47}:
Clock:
{"hour": 1, "minute": 30}
